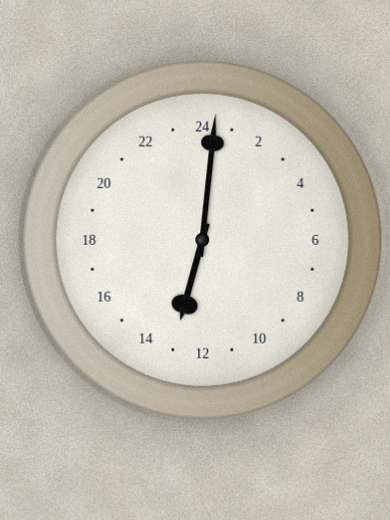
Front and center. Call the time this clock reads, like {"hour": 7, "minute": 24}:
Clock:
{"hour": 13, "minute": 1}
